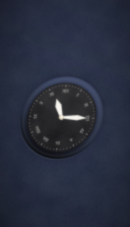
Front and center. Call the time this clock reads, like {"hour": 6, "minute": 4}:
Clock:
{"hour": 11, "minute": 15}
